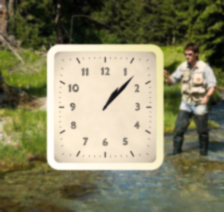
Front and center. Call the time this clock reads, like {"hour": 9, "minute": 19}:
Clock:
{"hour": 1, "minute": 7}
